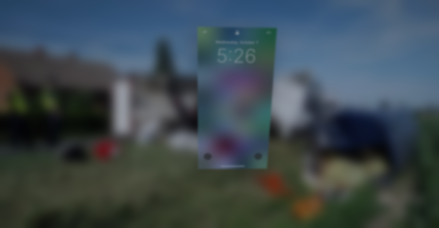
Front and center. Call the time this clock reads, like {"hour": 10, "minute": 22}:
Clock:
{"hour": 5, "minute": 26}
